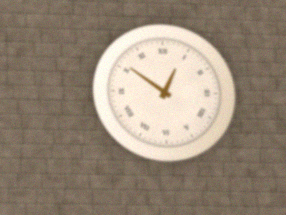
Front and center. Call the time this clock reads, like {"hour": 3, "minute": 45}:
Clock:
{"hour": 12, "minute": 51}
